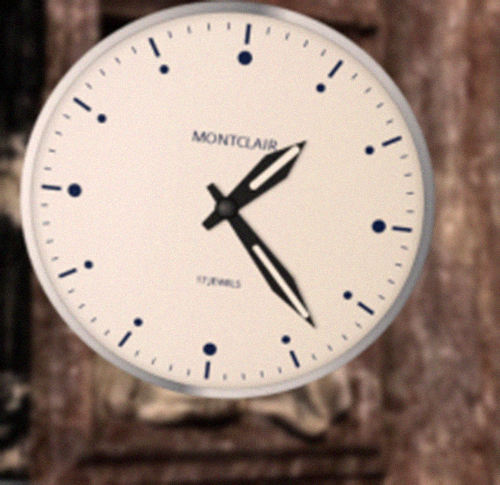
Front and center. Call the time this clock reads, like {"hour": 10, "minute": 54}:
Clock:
{"hour": 1, "minute": 23}
